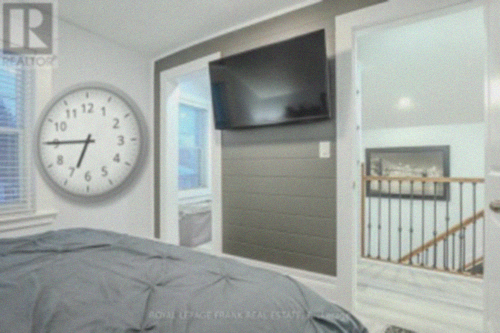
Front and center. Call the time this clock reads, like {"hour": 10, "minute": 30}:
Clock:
{"hour": 6, "minute": 45}
